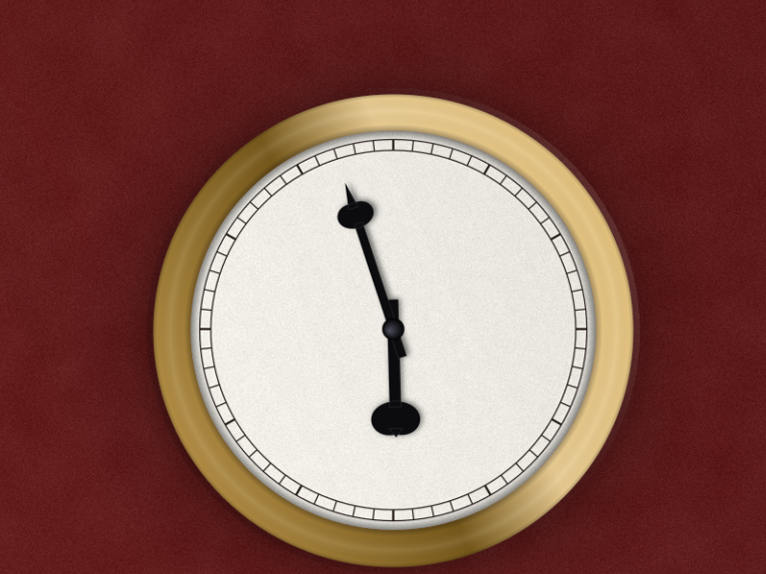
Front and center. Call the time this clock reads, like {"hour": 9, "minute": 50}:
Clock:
{"hour": 5, "minute": 57}
